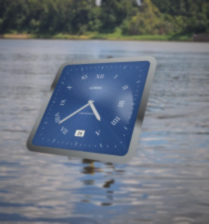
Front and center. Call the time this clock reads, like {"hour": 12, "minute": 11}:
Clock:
{"hour": 4, "minute": 38}
